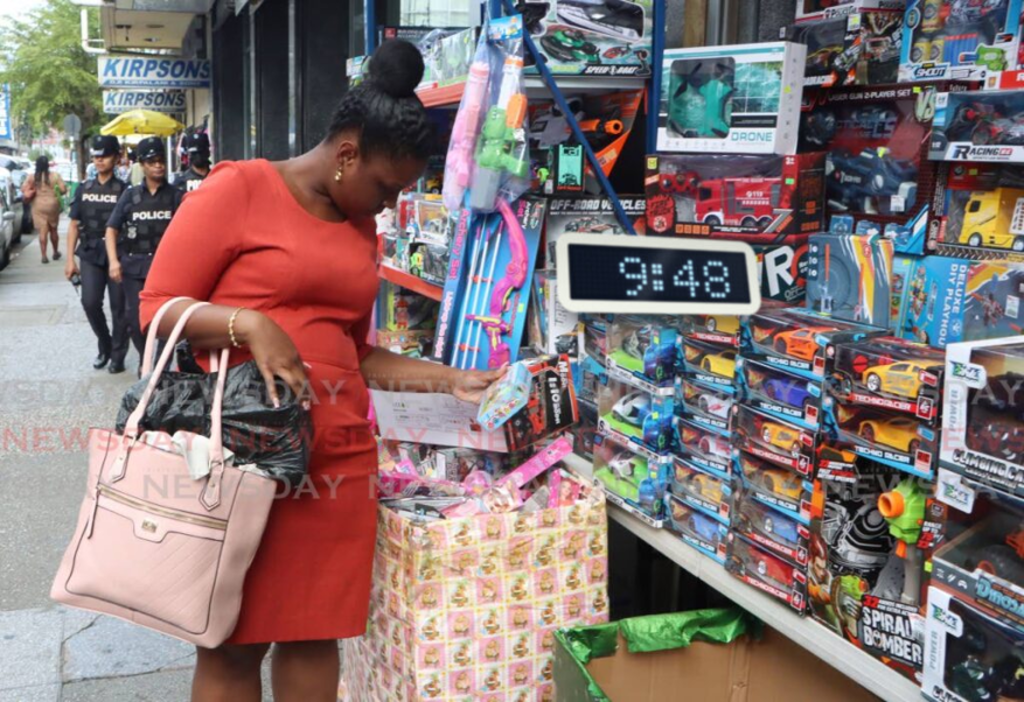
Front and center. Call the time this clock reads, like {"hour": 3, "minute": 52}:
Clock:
{"hour": 9, "minute": 48}
